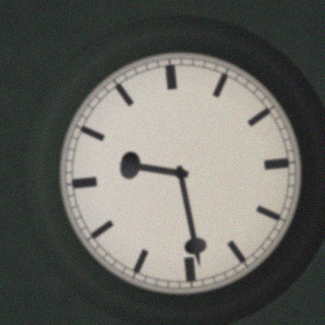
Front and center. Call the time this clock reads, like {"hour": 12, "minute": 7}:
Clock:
{"hour": 9, "minute": 29}
